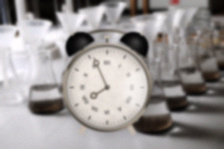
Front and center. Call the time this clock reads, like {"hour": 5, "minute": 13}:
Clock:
{"hour": 7, "minute": 56}
